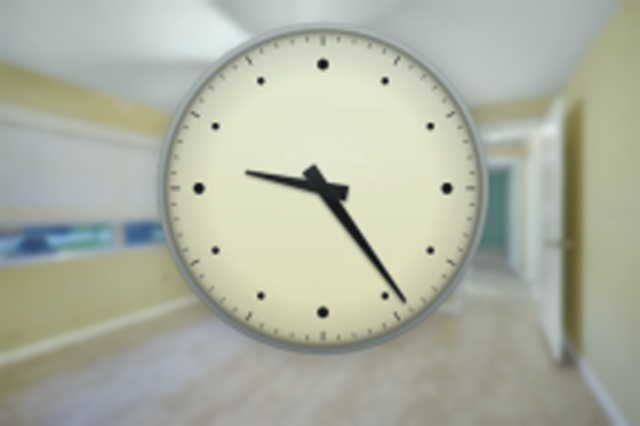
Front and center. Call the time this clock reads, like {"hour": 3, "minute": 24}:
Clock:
{"hour": 9, "minute": 24}
